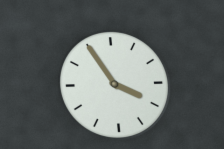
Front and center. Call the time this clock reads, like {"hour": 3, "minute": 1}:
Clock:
{"hour": 3, "minute": 55}
